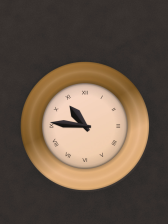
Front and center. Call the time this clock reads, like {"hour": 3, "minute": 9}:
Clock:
{"hour": 10, "minute": 46}
